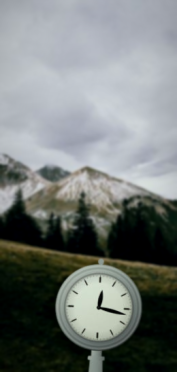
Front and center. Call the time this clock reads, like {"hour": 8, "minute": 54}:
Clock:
{"hour": 12, "minute": 17}
